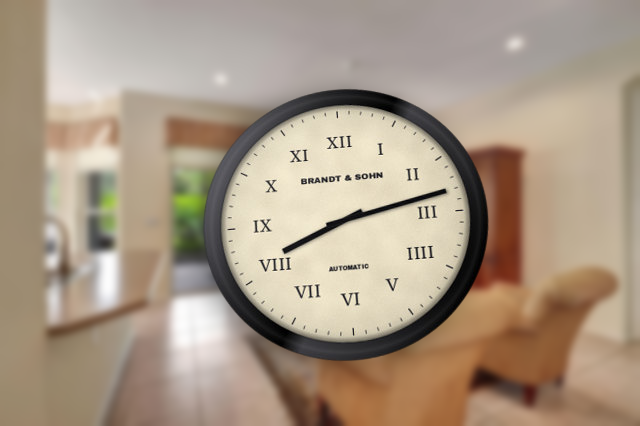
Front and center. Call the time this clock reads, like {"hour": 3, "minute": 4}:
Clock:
{"hour": 8, "minute": 13}
